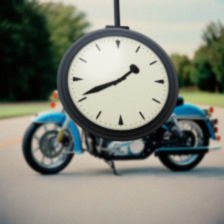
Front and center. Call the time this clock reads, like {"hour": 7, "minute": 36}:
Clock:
{"hour": 1, "minute": 41}
